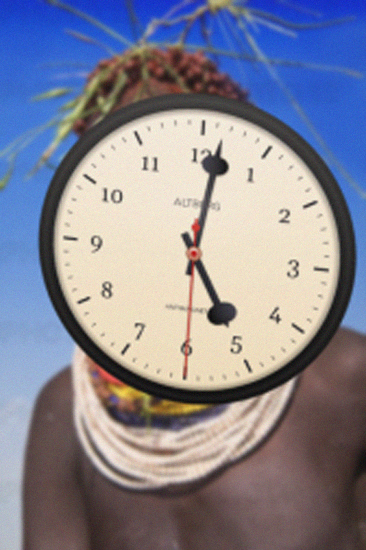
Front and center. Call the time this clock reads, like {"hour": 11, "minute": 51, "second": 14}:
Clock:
{"hour": 5, "minute": 1, "second": 30}
